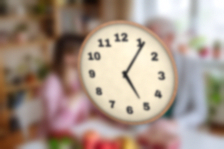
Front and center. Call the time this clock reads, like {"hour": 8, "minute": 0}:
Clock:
{"hour": 5, "minute": 6}
